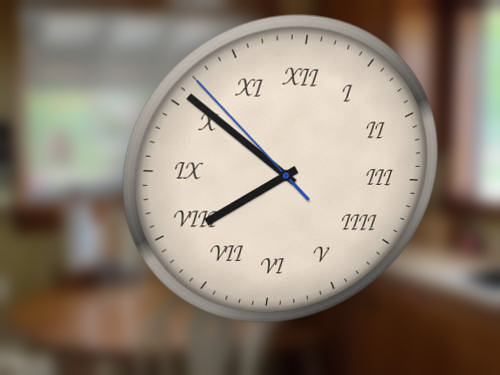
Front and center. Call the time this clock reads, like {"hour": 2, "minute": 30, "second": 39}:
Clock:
{"hour": 7, "minute": 50, "second": 52}
